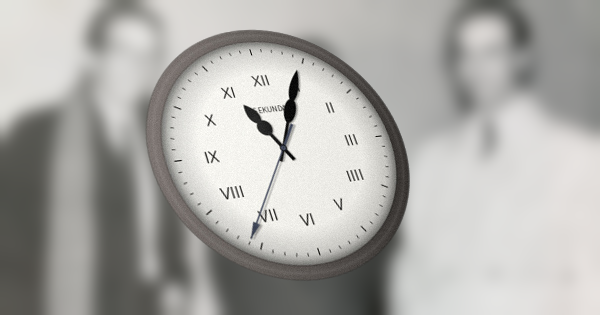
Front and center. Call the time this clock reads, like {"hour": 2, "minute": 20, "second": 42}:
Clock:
{"hour": 11, "minute": 4, "second": 36}
